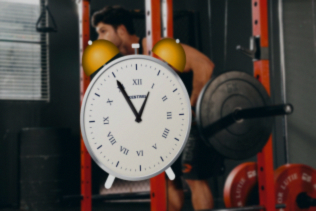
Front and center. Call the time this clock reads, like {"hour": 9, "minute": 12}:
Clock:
{"hour": 12, "minute": 55}
